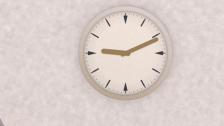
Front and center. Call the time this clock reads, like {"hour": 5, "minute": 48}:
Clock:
{"hour": 9, "minute": 11}
